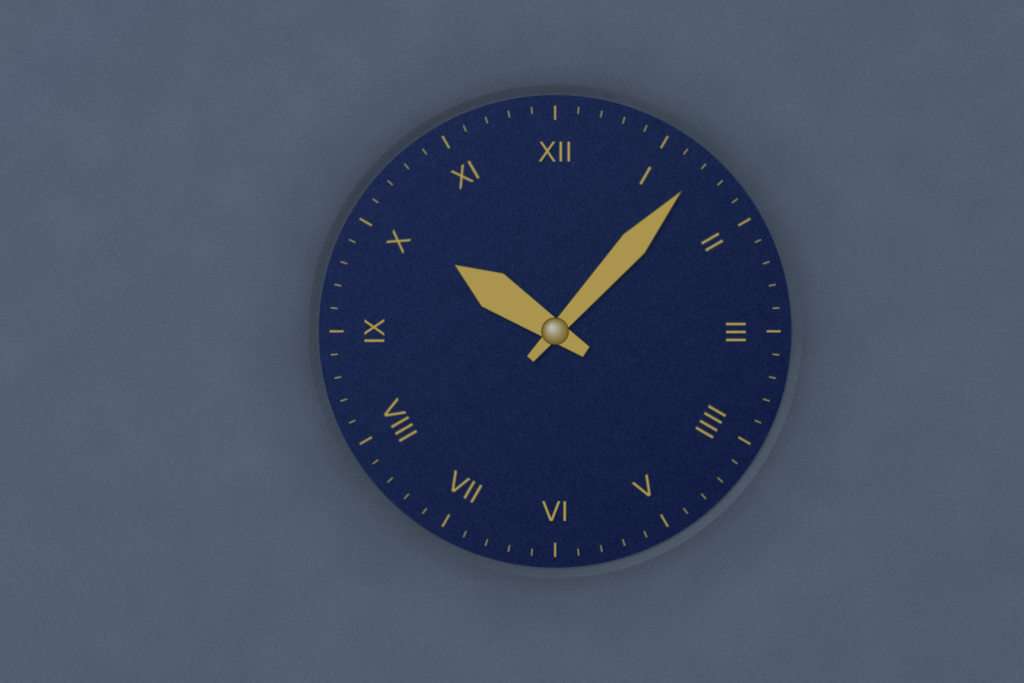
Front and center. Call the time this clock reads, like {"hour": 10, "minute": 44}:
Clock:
{"hour": 10, "minute": 7}
